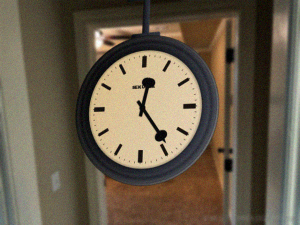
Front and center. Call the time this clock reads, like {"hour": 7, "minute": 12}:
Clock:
{"hour": 12, "minute": 24}
